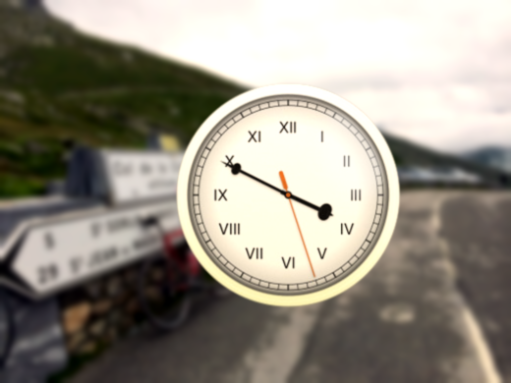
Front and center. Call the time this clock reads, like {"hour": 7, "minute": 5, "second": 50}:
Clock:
{"hour": 3, "minute": 49, "second": 27}
